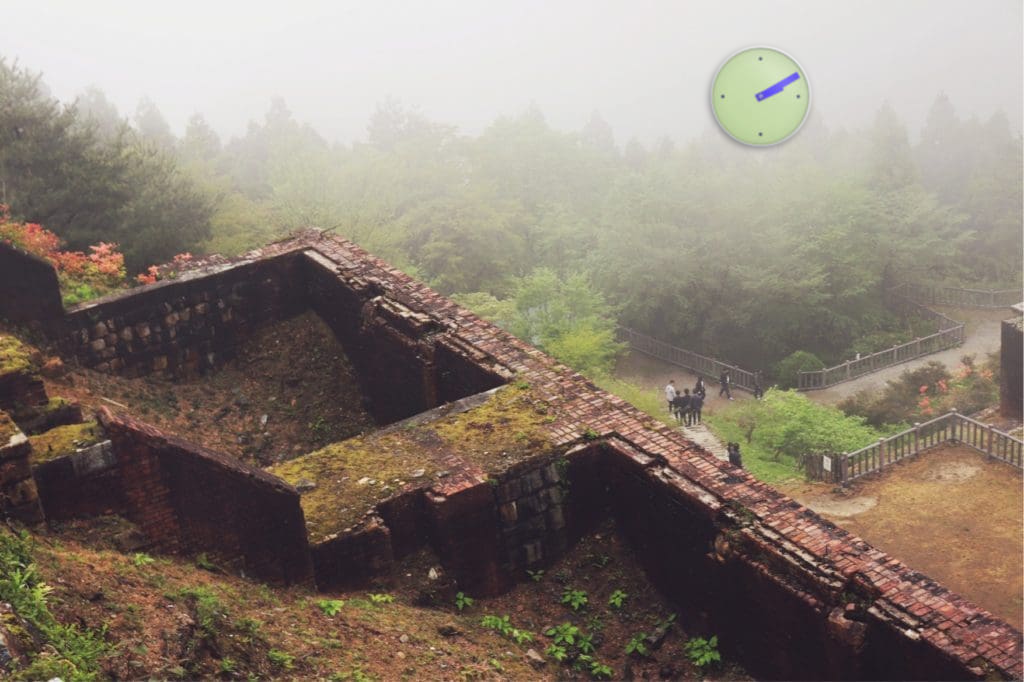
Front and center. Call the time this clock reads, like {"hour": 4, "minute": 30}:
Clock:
{"hour": 2, "minute": 10}
